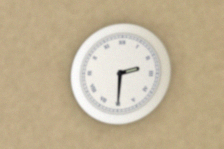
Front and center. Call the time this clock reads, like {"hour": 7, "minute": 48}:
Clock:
{"hour": 2, "minute": 30}
